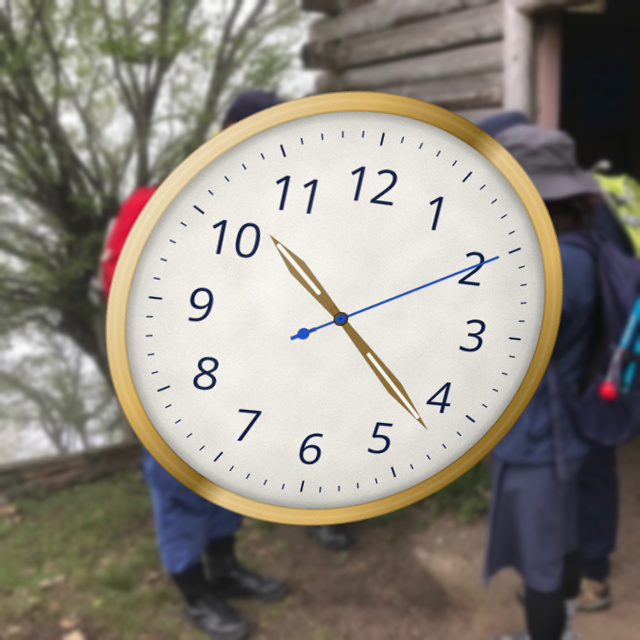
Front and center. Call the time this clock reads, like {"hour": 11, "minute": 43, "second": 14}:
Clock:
{"hour": 10, "minute": 22, "second": 10}
